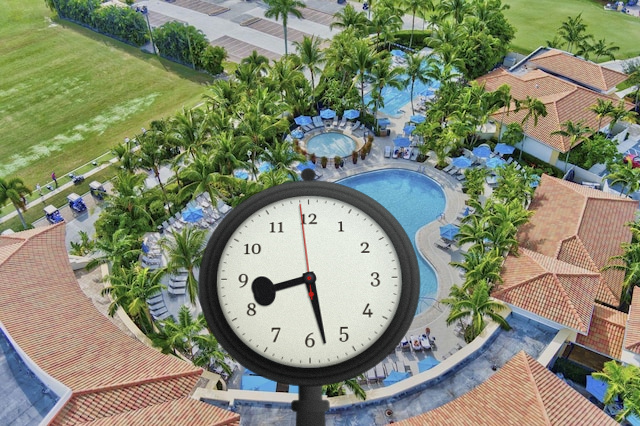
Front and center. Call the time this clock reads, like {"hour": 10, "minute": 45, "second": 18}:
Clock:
{"hour": 8, "minute": 27, "second": 59}
